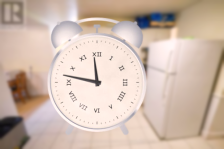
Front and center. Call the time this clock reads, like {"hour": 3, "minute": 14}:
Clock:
{"hour": 11, "minute": 47}
